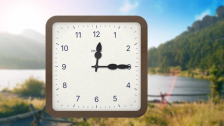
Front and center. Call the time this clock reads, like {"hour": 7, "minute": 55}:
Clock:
{"hour": 12, "minute": 15}
